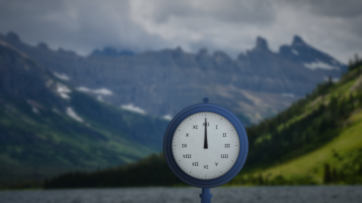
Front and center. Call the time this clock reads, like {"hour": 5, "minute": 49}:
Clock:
{"hour": 12, "minute": 0}
